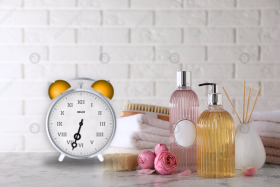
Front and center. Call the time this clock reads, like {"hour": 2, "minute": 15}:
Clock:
{"hour": 6, "minute": 33}
